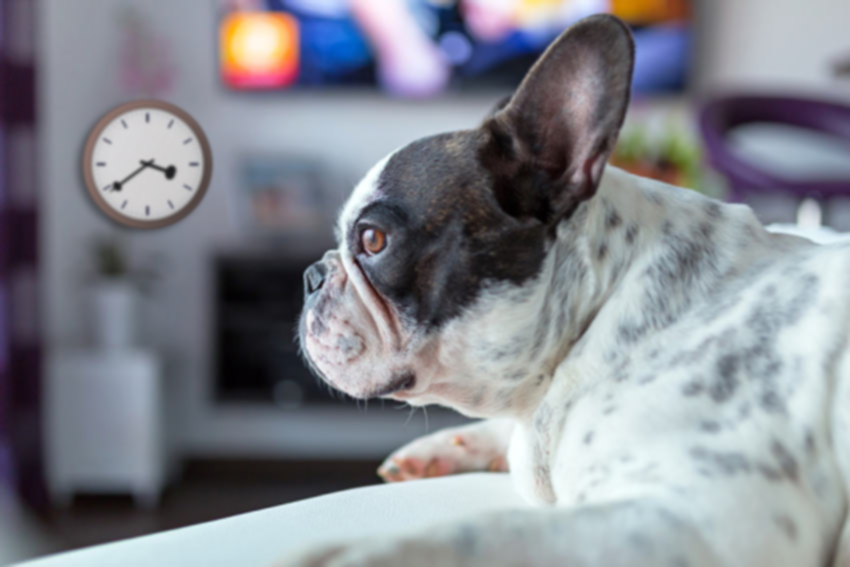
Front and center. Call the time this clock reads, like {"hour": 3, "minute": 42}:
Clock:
{"hour": 3, "minute": 39}
